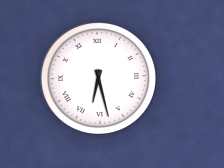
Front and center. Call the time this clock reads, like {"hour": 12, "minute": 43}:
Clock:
{"hour": 6, "minute": 28}
